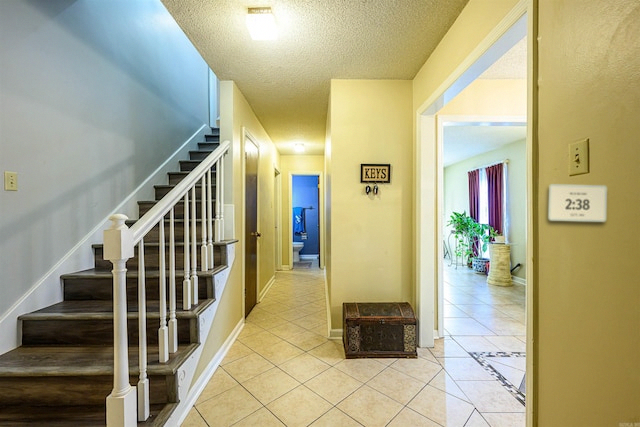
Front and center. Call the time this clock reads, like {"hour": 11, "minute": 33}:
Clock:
{"hour": 2, "minute": 38}
